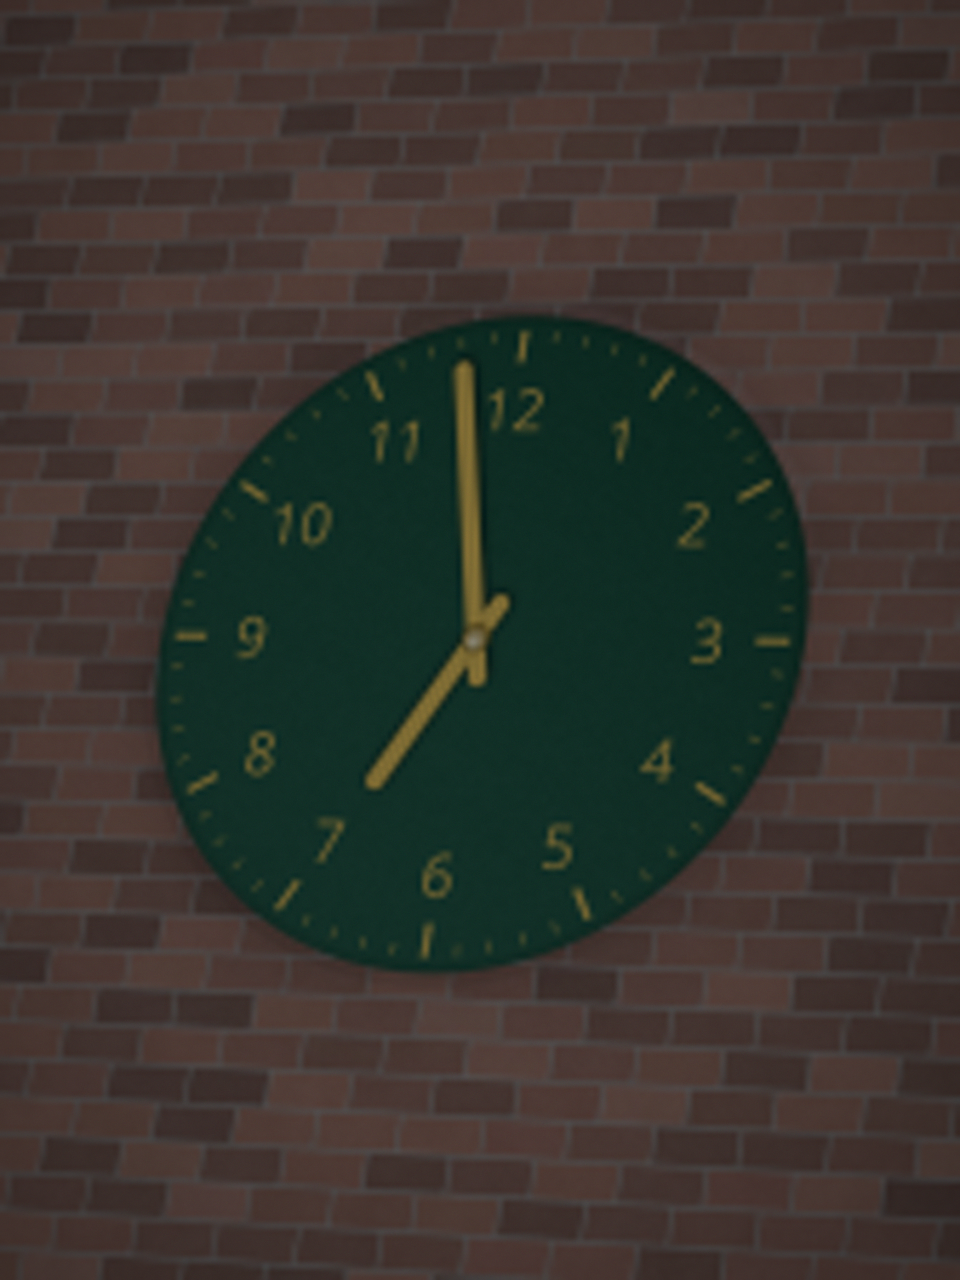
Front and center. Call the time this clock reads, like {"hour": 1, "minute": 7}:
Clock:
{"hour": 6, "minute": 58}
